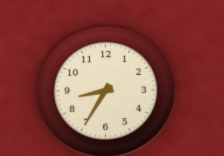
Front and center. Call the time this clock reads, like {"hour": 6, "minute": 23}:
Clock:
{"hour": 8, "minute": 35}
